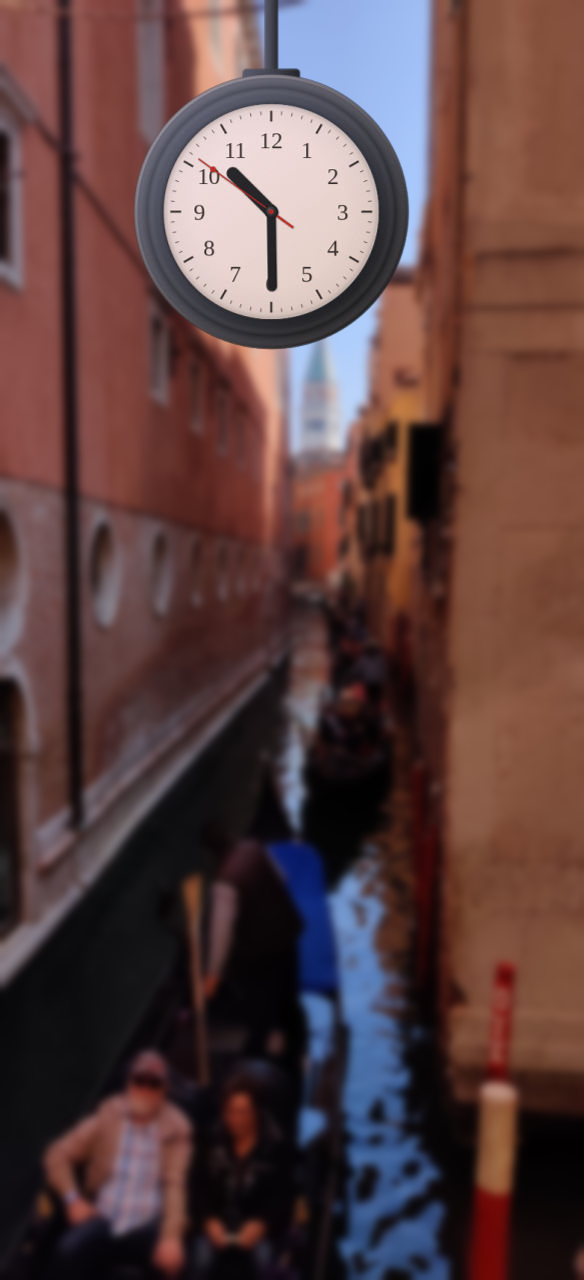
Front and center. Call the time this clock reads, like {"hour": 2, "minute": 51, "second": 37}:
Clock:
{"hour": 10, "minute": 29, "second": 51}
